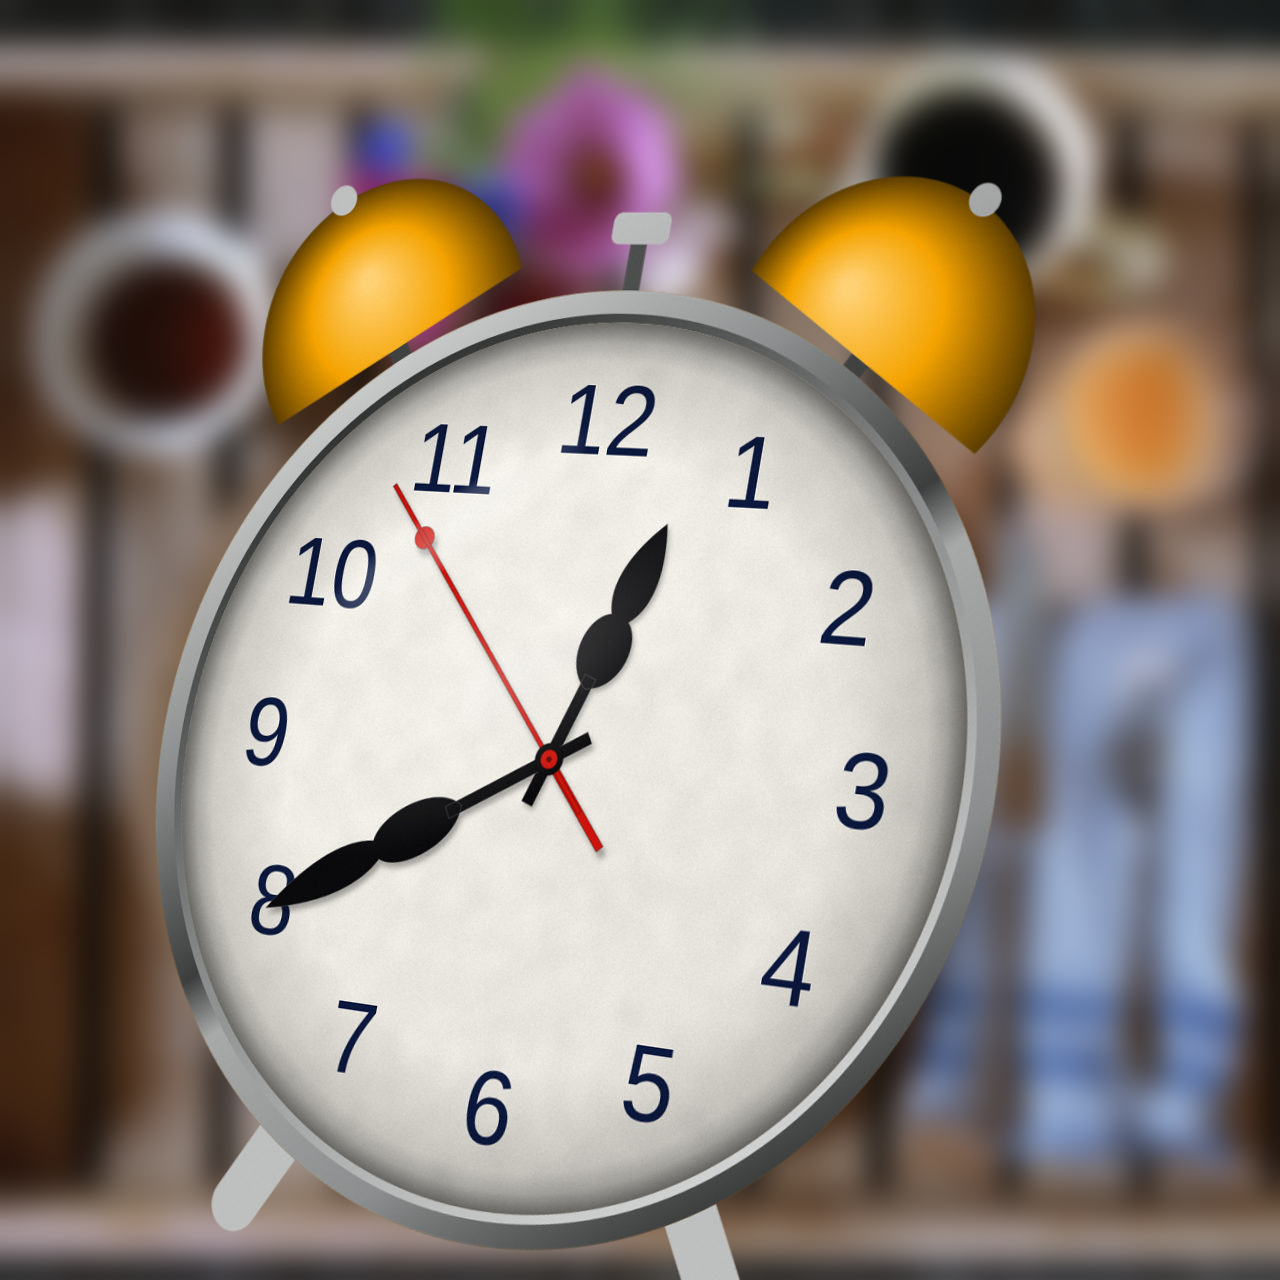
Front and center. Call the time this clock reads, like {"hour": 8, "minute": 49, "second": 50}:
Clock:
{"hour": 12, "minute": 39, "second": 53}
